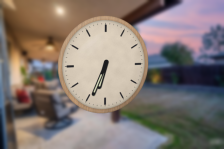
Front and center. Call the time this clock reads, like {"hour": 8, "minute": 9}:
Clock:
{"hour": 6, "minute": 34}
